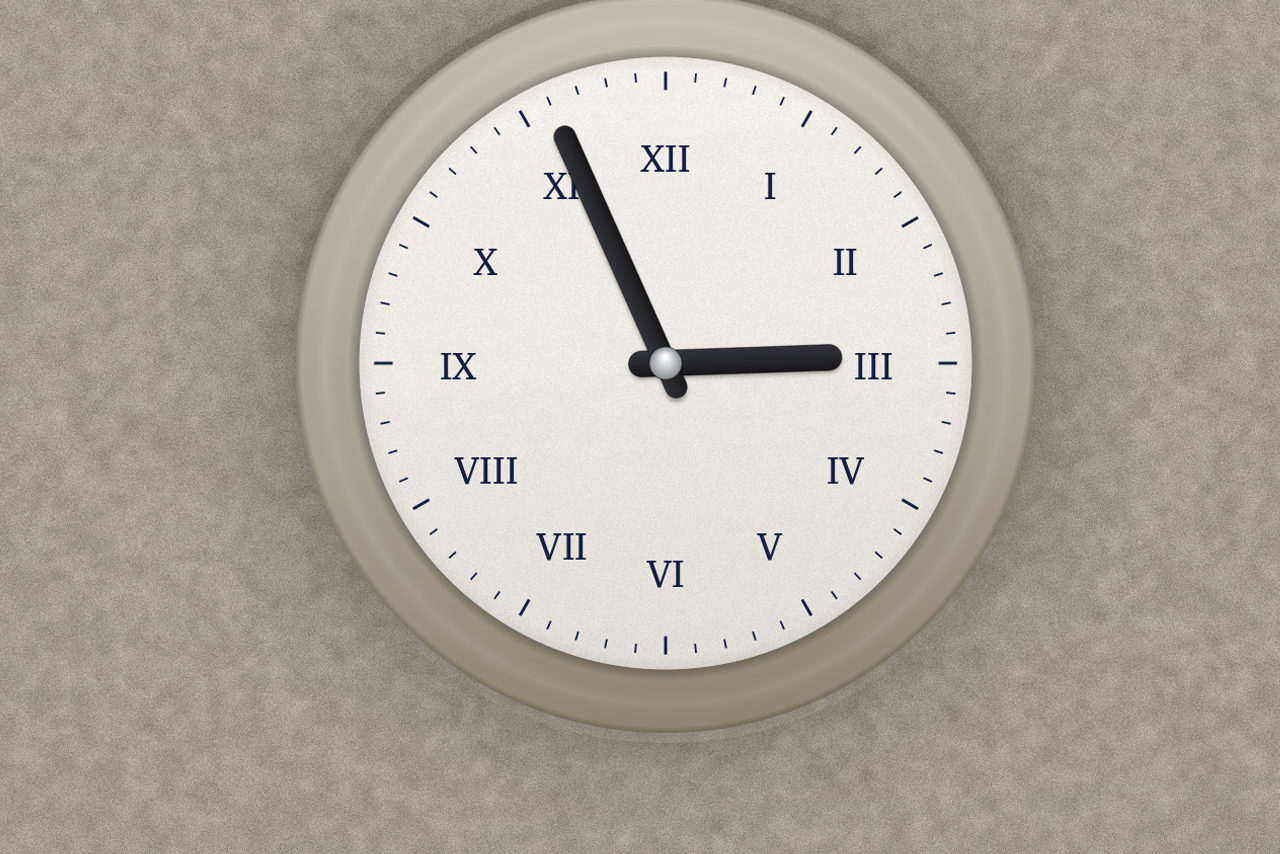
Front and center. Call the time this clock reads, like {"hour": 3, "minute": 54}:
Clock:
{"hour": 2, "minute": 56}
